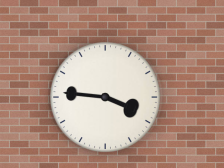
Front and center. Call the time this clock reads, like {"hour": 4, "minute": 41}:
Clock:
{"hour": 3, "minute": 46}
